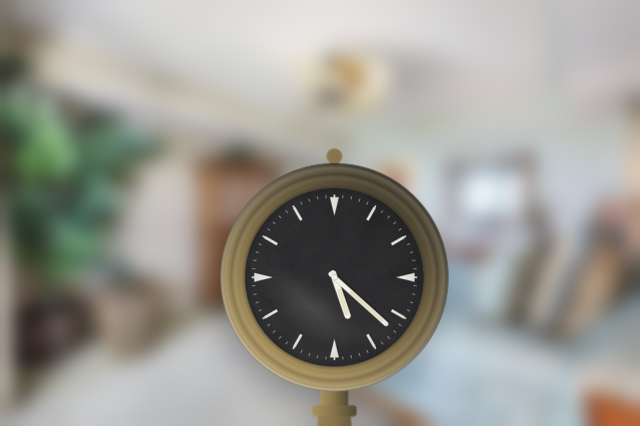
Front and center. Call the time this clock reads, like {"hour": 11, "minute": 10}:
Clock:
{"hour": 5, "minute": 22}
